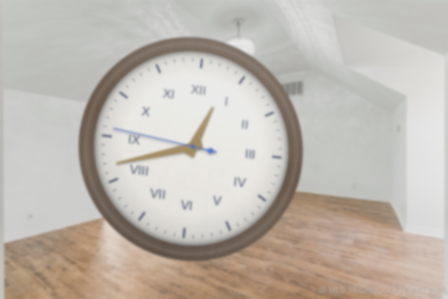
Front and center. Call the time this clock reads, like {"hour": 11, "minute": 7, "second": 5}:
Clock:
{"hour": 12, "minute": 41, "second": 46}
